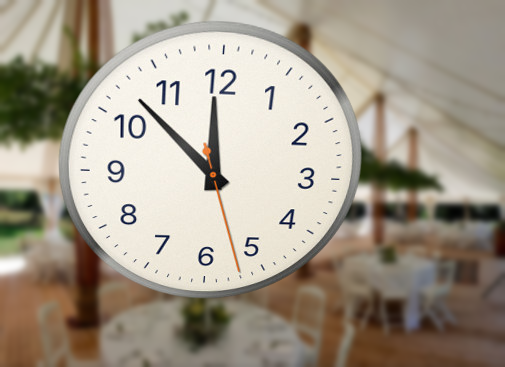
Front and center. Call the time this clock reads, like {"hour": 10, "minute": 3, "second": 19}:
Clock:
{"hour": 11, "minute": 52, "second": 27}
